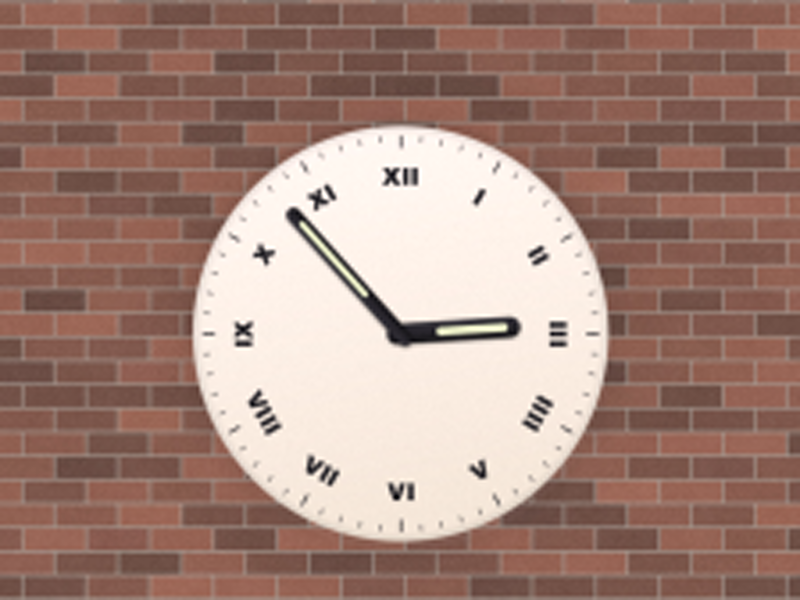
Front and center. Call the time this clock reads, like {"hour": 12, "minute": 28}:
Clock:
{"hour": 2, "minute": 53}
